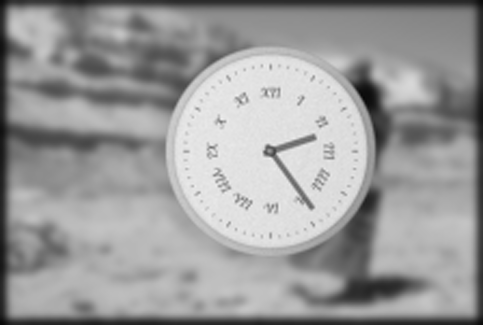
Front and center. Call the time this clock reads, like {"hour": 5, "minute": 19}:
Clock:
{"hour": 2, "minute": 24}
